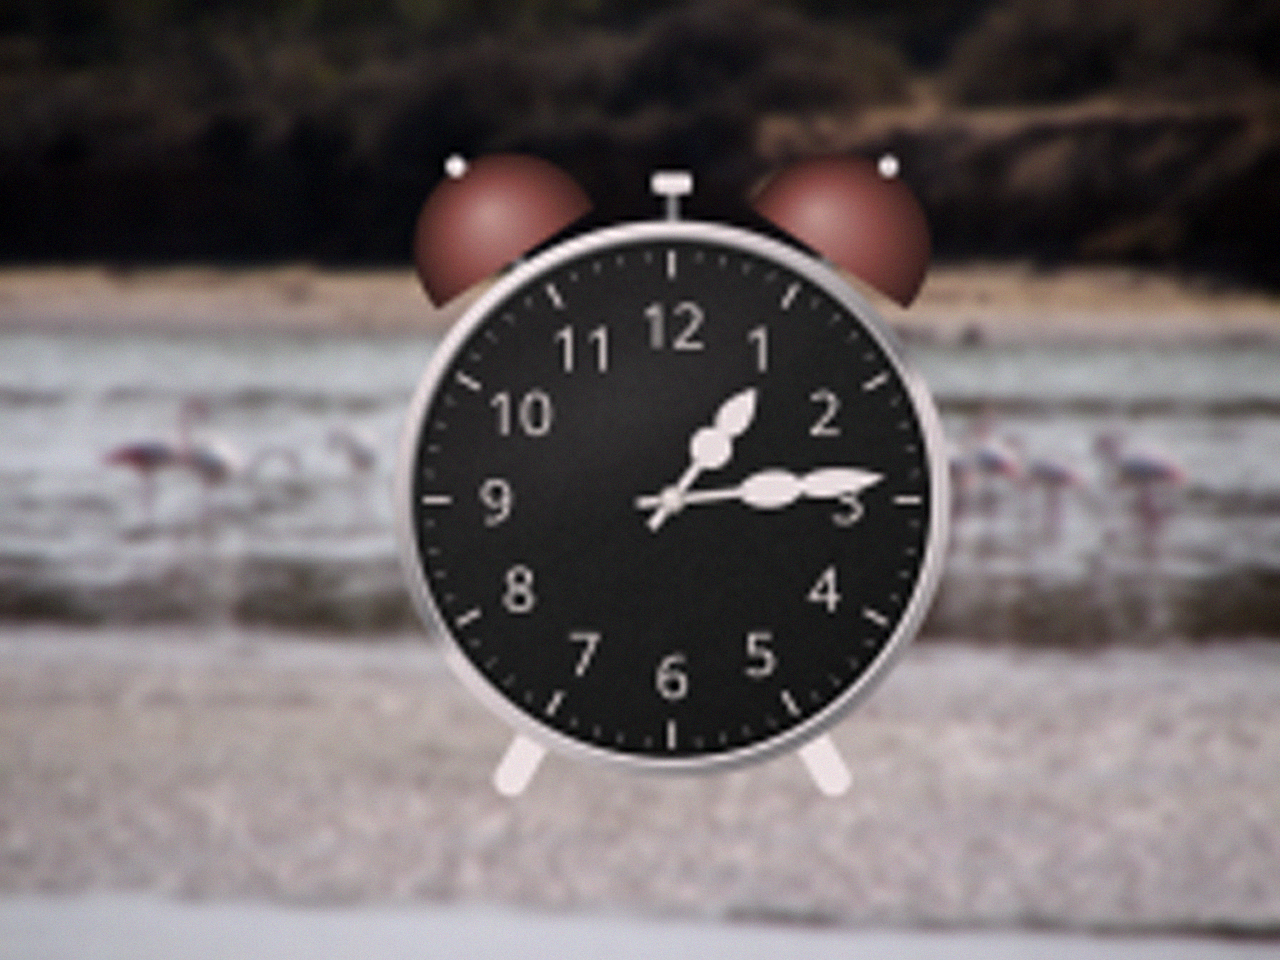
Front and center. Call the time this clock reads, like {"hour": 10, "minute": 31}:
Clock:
{"hour": 1, "minute": 14}
